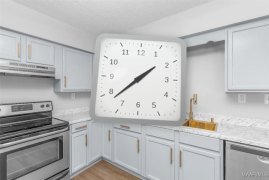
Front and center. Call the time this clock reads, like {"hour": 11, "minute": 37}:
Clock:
{"hour": 1, "minute": 38}
